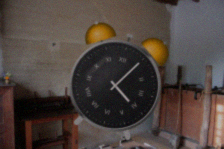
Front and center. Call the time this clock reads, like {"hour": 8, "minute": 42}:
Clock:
{"hour": 4, "minute": 5}
